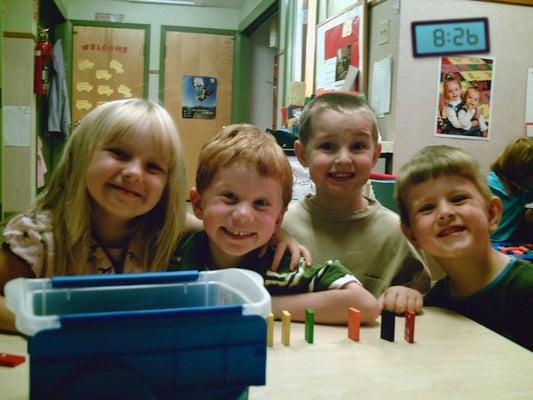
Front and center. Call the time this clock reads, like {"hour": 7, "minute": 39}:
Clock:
{"hour": 8, "minute": 26}
